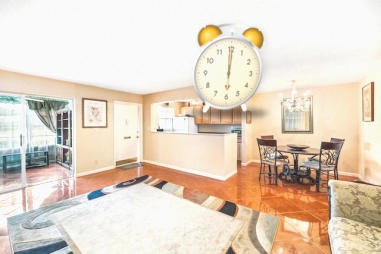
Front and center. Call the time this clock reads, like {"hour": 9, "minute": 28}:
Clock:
{"hour": 6, "minute": 0}
